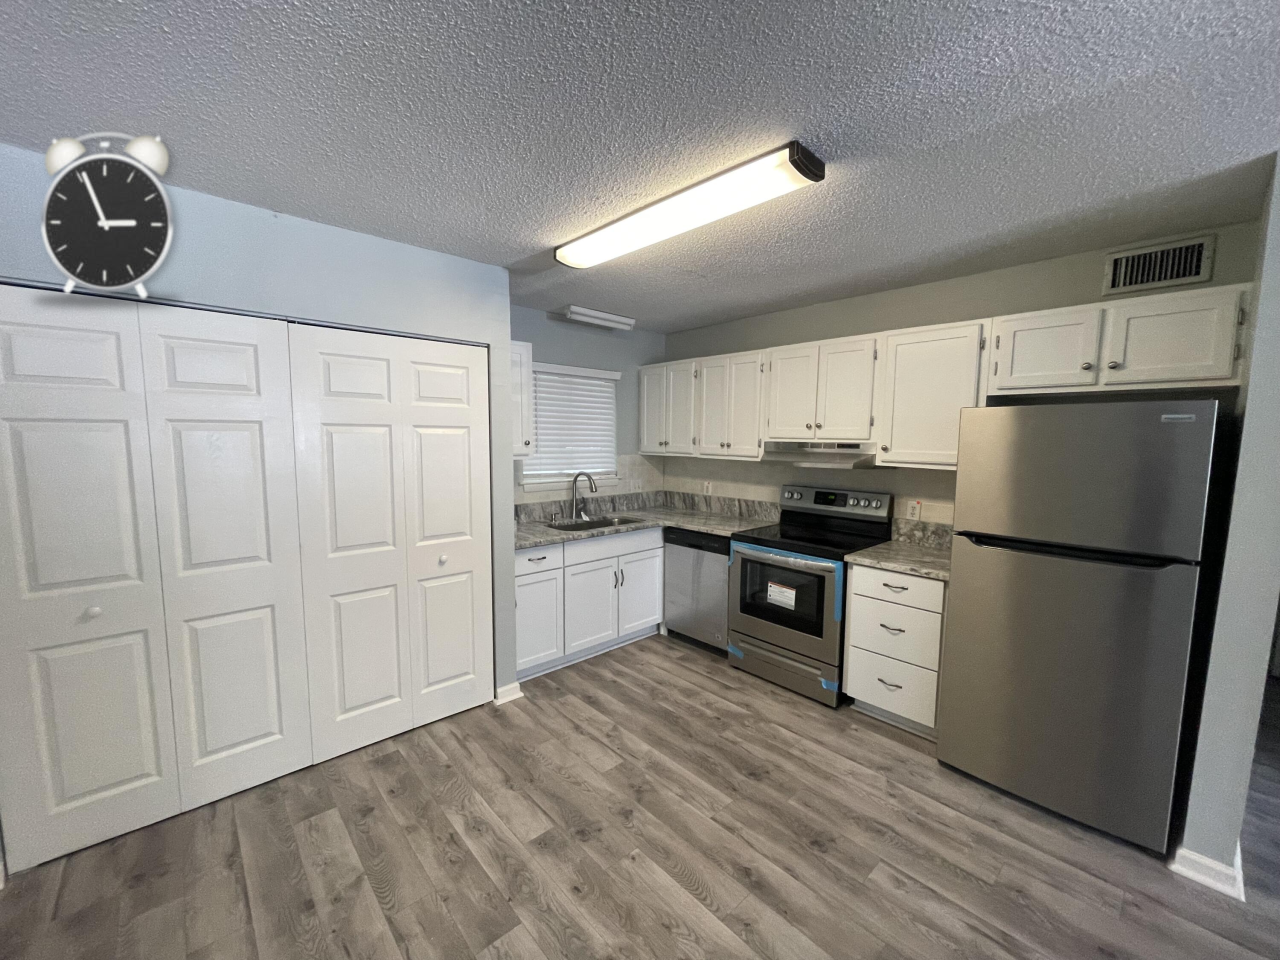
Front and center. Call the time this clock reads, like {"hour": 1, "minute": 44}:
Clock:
{"hour": 2, "minute": 56}
